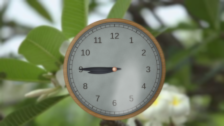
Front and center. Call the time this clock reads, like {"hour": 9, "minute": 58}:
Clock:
{"hour": 8, "minute": 45}
